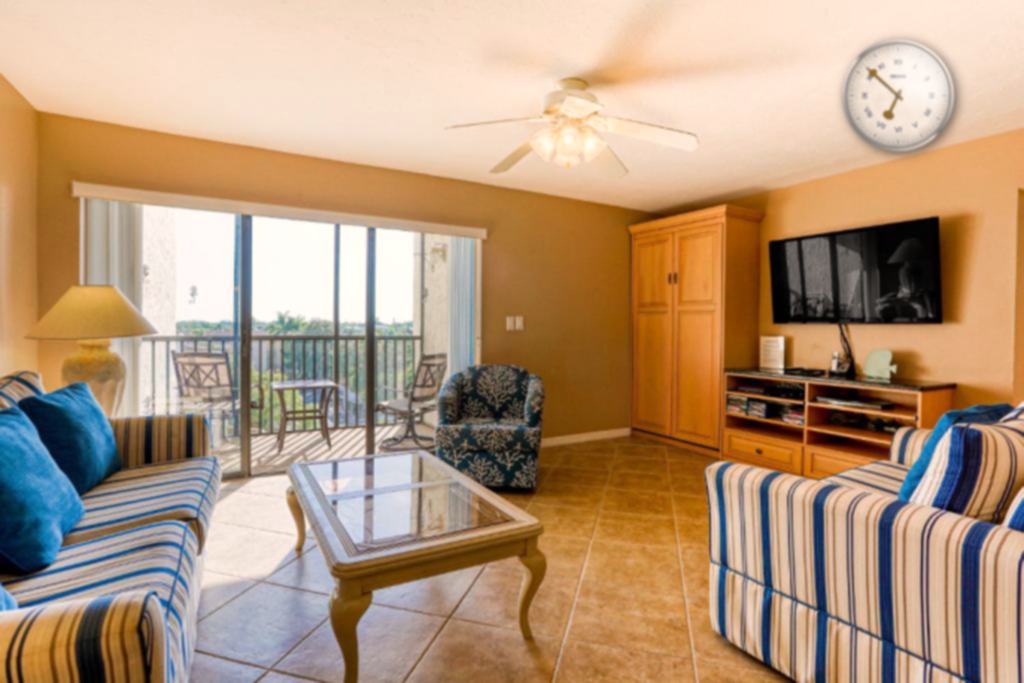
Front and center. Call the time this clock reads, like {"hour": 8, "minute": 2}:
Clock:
{"hour": 6, "minute": 52}
